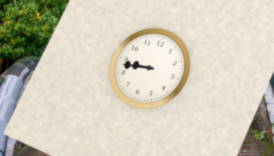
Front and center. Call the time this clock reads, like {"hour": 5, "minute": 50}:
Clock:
{"hour": 8, "minute": 43}
